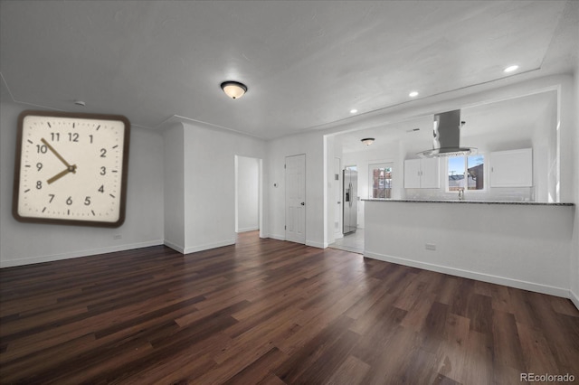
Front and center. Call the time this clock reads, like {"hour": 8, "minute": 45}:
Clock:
{"hour": 7, "minute": 52}
